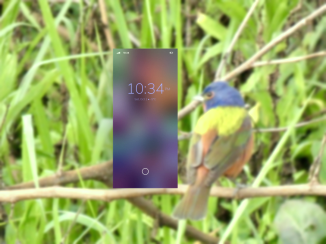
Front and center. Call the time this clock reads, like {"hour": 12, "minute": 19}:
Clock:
{"hour": 10, "minute": 34}
